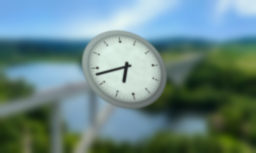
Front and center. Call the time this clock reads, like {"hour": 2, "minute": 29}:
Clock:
{"hour": 6, "minute": 43}
